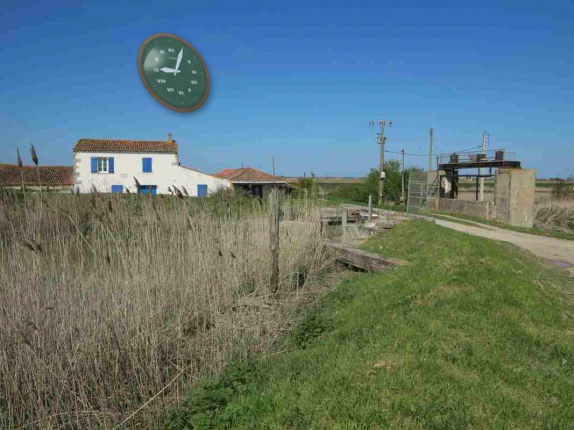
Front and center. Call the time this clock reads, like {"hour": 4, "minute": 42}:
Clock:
{"hour": 9, "minute": 5}
